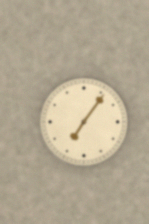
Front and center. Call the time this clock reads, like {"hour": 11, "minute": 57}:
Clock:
{"hour": 7, "minute": 6}
